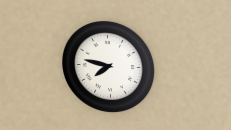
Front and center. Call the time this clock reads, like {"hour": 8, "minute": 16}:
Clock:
{"hour": 7, "minute": 47}
